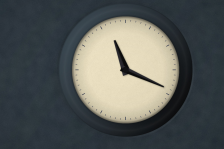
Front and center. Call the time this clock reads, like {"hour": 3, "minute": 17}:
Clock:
{"hour": 11, "minute": 19}
